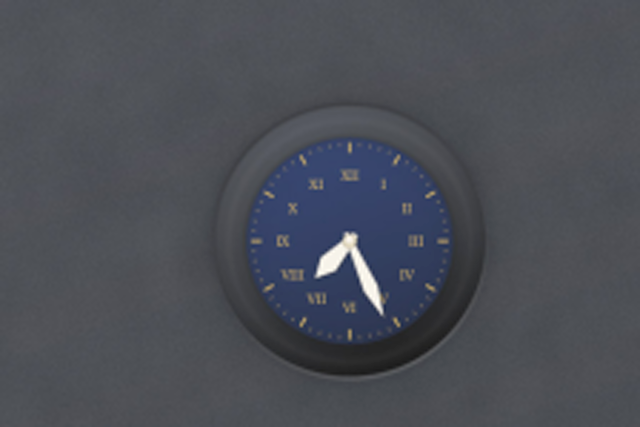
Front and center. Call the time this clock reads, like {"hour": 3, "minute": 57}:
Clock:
{"hour": 7, "minute": 26}
